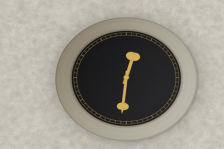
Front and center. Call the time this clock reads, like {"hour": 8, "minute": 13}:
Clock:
{"hour": 12, "minute": 31}
